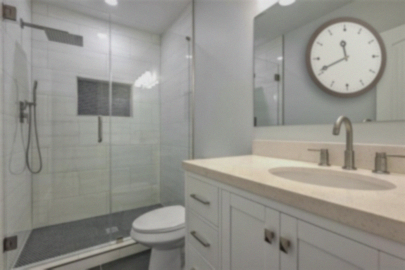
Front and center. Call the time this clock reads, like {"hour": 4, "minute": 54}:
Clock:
{"hour": 11, "minute": 41}
